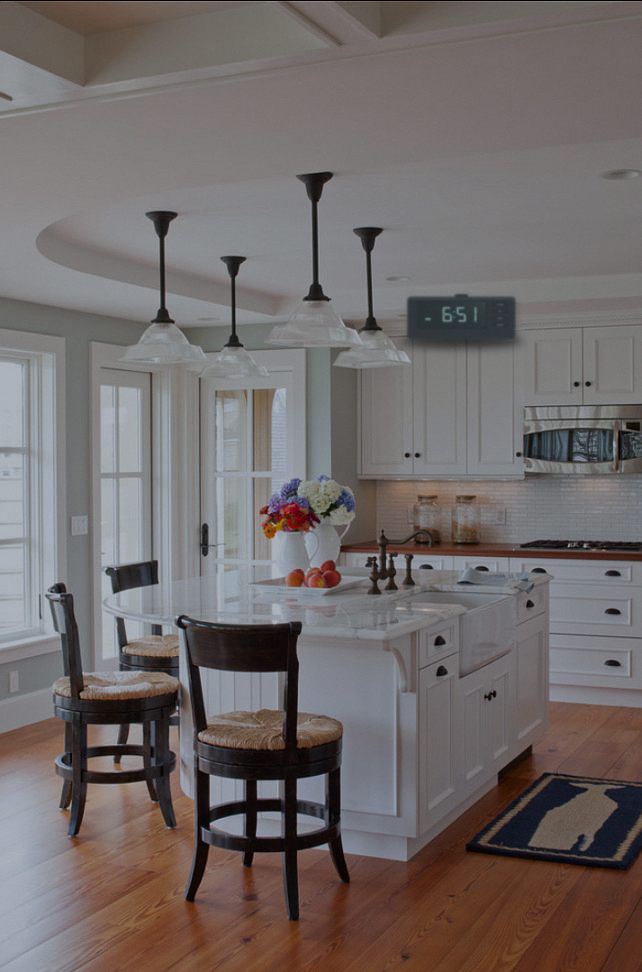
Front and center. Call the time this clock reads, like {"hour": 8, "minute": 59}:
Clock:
{"hour": 6, "minute": 51}
